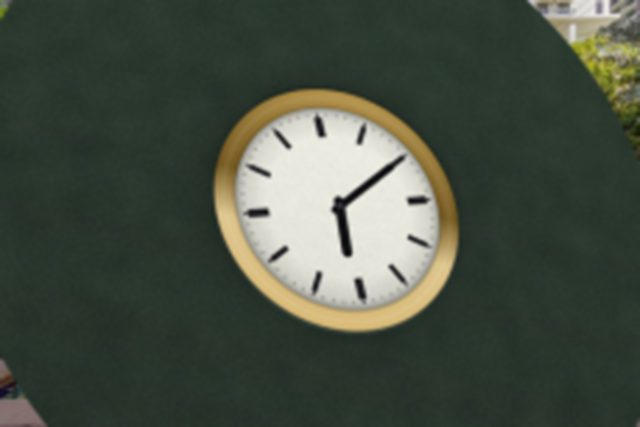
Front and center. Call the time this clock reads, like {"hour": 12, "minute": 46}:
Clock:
{"hour": 6, "minute": 10}
